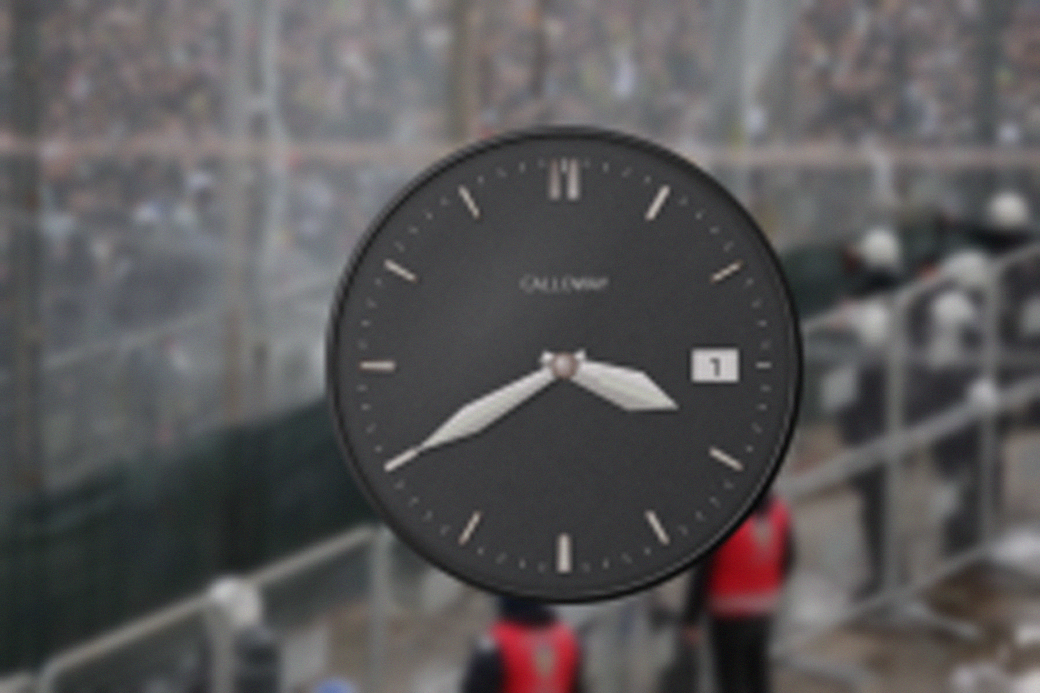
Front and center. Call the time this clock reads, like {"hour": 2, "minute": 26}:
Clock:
{"hour": 3, "minute": 40}
